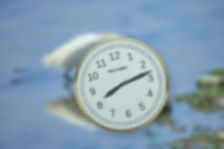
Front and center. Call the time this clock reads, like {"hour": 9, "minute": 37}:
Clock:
{"hour": 8, "minute": 13}
